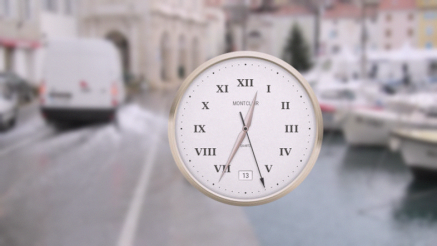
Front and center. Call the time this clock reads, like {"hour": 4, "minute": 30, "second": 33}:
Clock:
{"hour": 12, "minute": 34, "second": 27}
